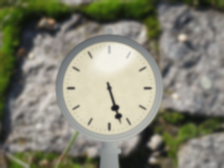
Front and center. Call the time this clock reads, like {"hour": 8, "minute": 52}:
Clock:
{"hour": 5, "minute": 27}
